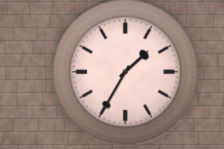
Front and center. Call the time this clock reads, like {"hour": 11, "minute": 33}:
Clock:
{"hour": 1, "minute": 35}
